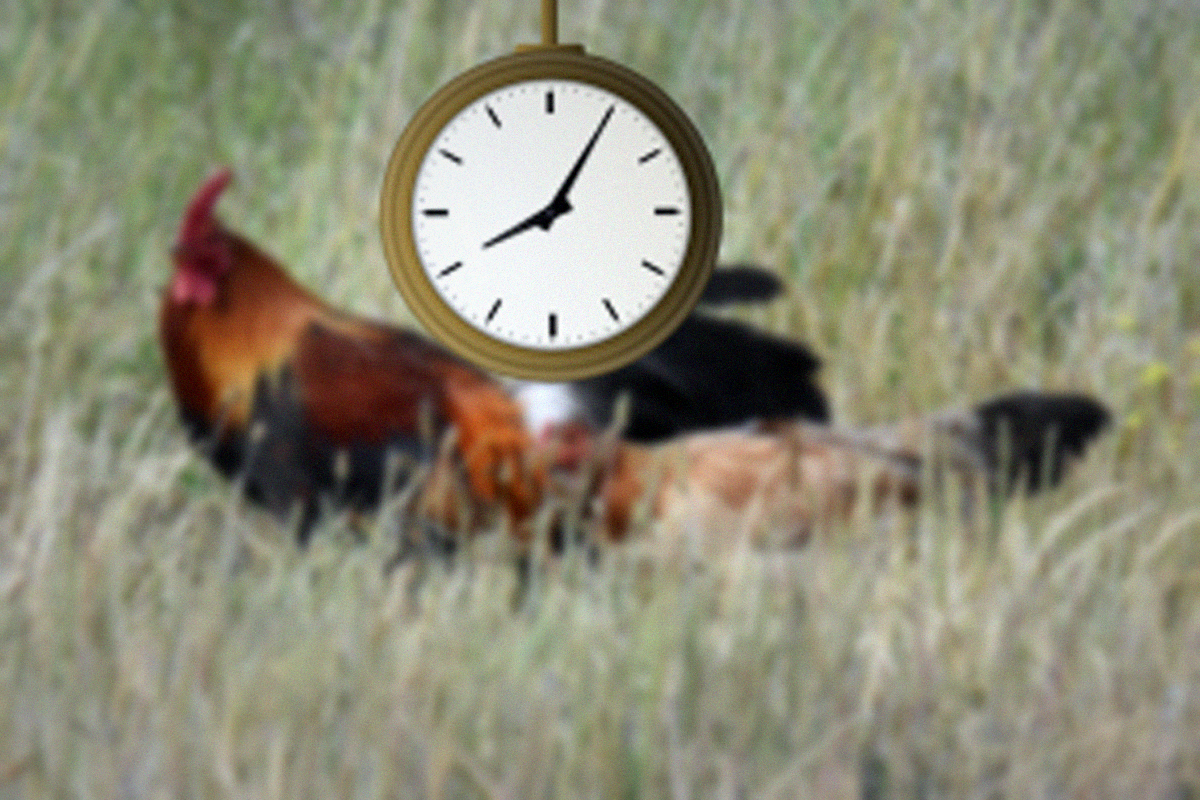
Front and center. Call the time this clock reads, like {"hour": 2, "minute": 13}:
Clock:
{"hour": 8, "minute": 5}
